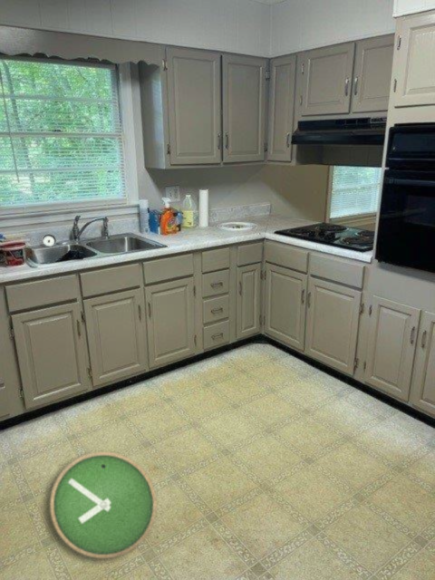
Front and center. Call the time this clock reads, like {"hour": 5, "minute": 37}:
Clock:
{"hour": 7, "minute": 51}
